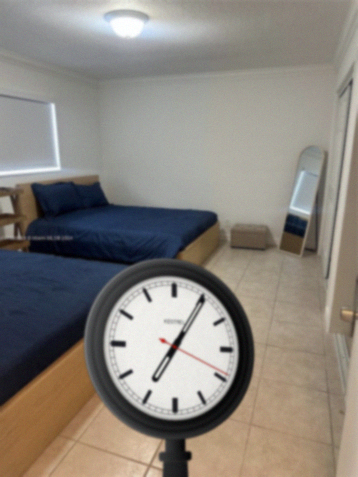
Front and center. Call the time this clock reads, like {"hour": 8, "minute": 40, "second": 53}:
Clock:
{"hour": 7, "minute": 5, "second": 19}
